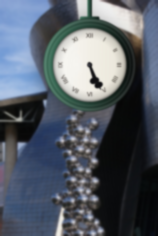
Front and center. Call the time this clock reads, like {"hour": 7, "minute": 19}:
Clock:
{"hour": 5, "minute": 26}
